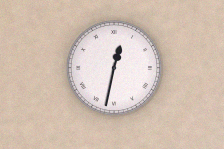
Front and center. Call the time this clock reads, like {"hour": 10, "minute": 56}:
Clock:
{"hour": 12, "minute": 32}
